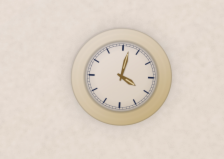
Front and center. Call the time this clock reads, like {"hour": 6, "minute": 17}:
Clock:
{"hour": 4, "minute": 2}
